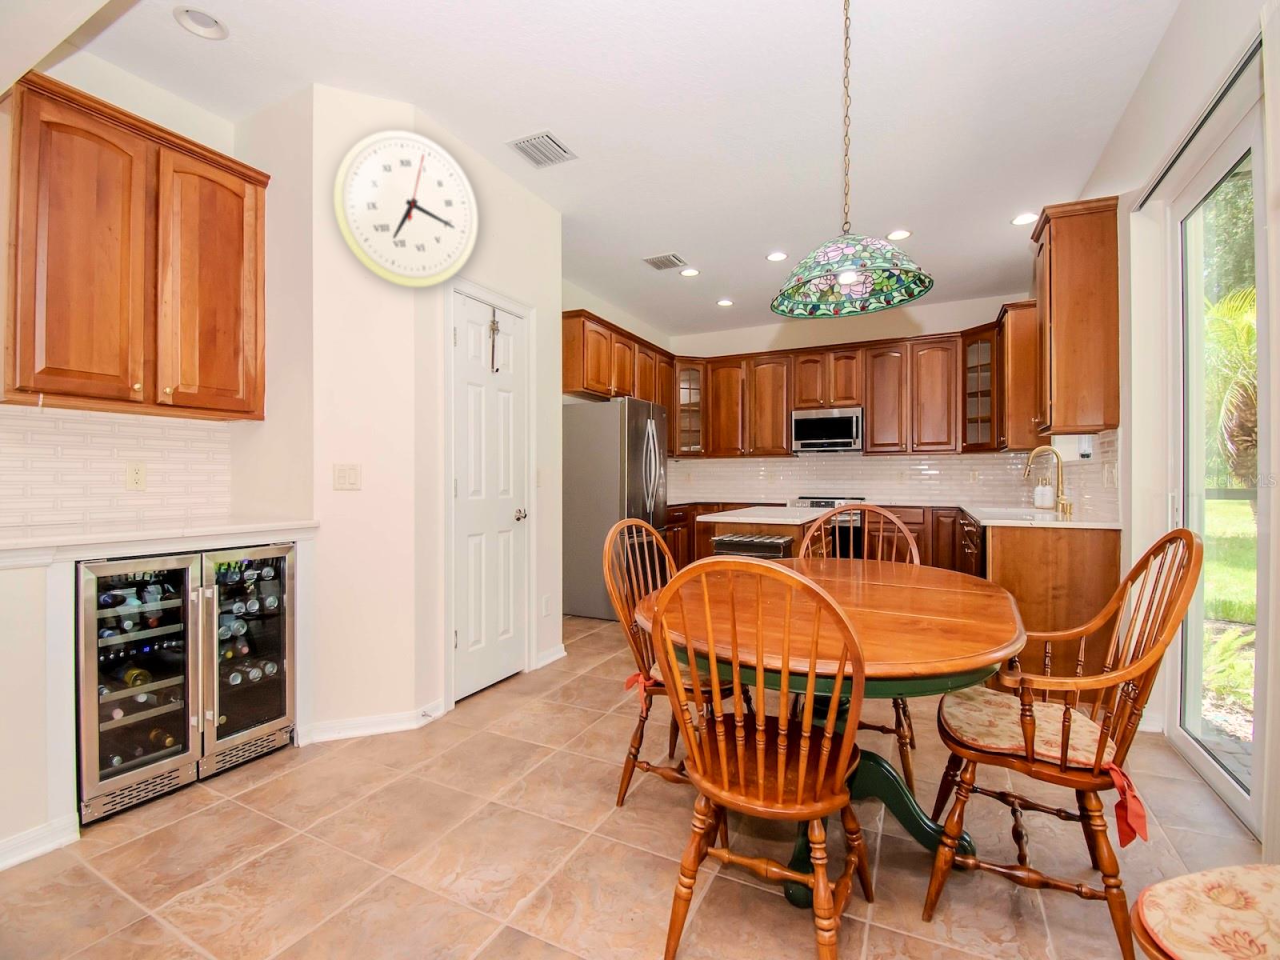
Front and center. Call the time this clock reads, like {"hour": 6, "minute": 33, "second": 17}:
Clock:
{"hour": 7, "minute": 20, "second": 4}
